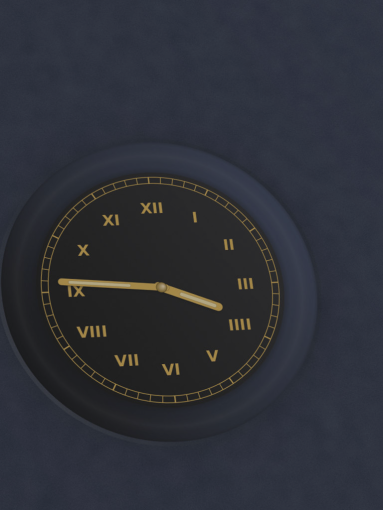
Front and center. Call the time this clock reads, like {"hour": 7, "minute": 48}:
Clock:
{"hour": 3, "minute": 46}
